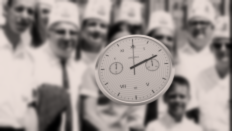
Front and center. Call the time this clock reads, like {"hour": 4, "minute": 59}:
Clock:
{"hour": 2, "minute": 11}
